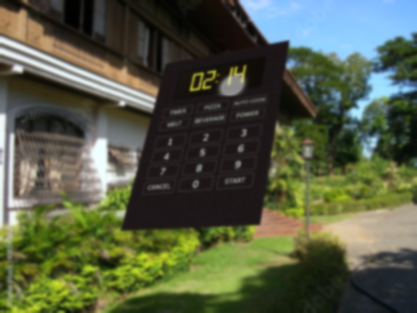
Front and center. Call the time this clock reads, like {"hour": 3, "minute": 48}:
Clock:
{"hour": 2, "minute": 14}
